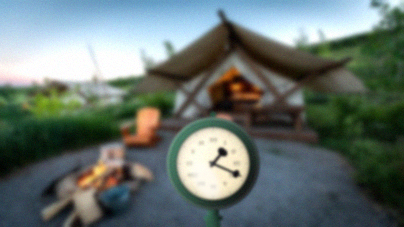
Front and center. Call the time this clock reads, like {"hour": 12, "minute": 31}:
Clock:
{"hour": 1, "minute": 19}
